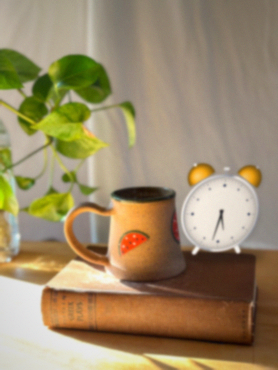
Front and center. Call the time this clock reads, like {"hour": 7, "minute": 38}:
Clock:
{"hour": 5, "minute": 32}
